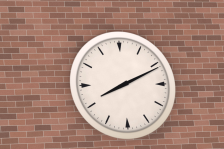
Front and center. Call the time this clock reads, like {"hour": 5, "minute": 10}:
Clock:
{"hour": 8, "minute": 11}
